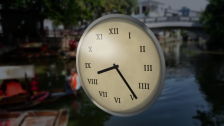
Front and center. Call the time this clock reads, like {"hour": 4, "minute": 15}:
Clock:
{"hour": 8, "minute": 24}
